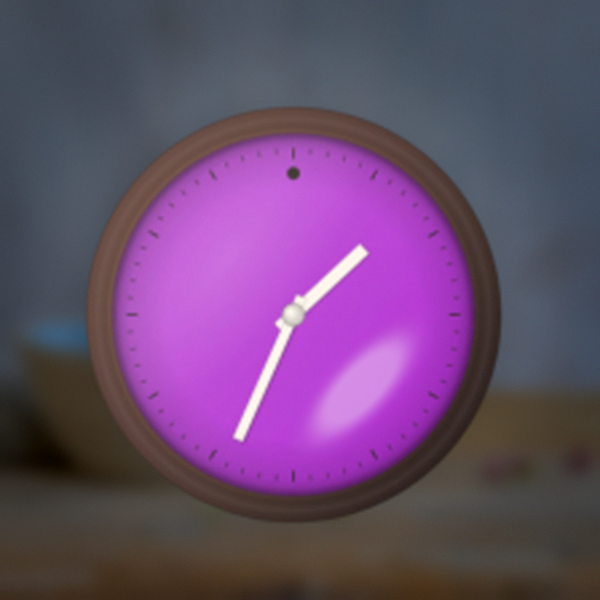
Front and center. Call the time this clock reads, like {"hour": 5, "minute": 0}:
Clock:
{"hour": 1, "minute": 34}
